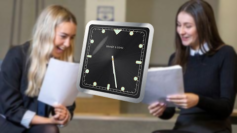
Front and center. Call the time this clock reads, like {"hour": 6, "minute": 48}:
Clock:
{"hour": 5, "minute": 27}
